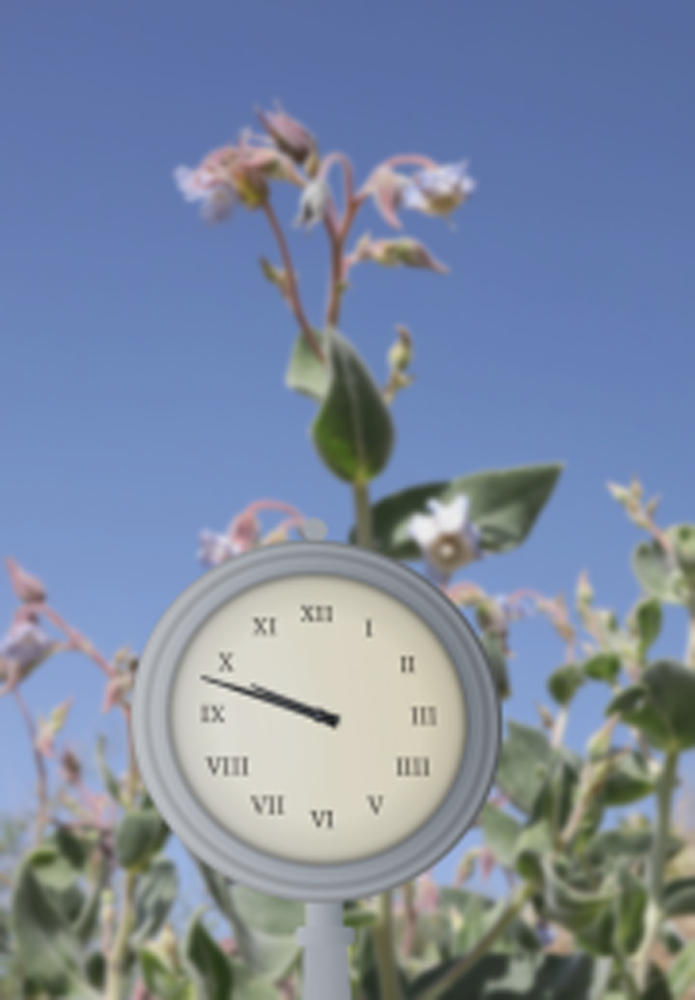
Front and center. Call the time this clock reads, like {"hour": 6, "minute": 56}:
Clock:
{"hour": 9, "minute": 48}
